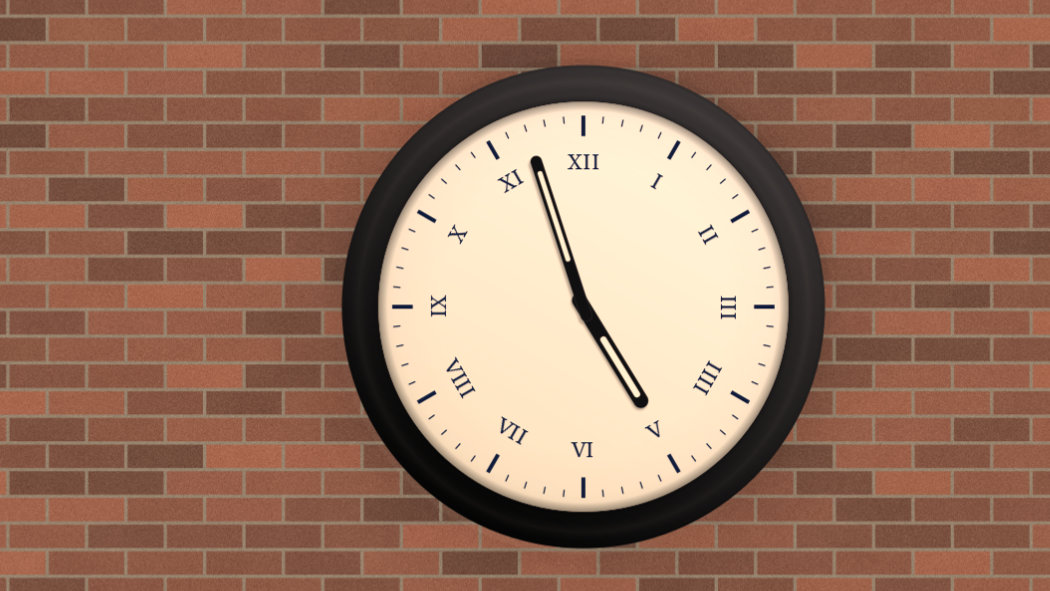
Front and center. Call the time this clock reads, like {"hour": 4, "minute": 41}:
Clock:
{"hour": 4, "minute": 57}
